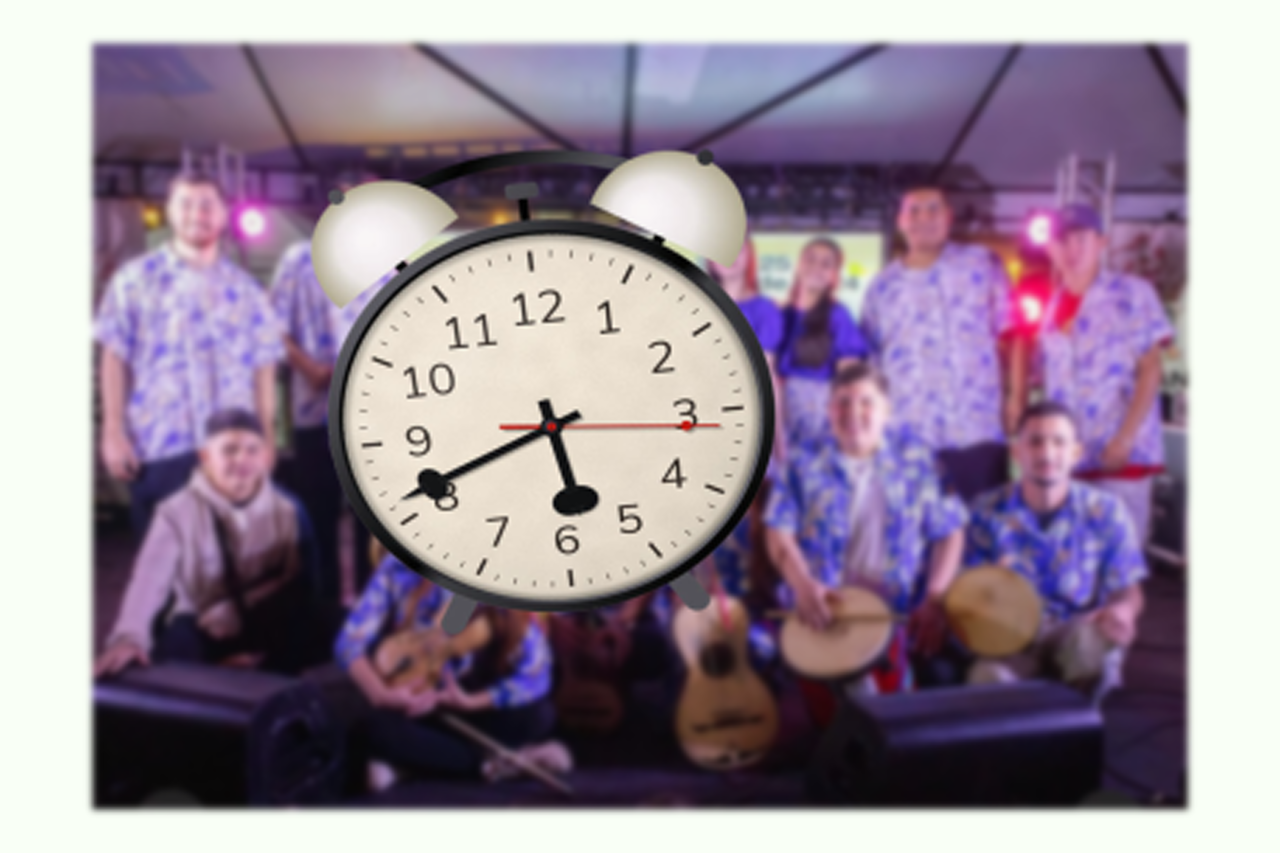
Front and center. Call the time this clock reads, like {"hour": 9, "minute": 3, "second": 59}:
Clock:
{"hour": 5, "minute": 41, "second": 16}
